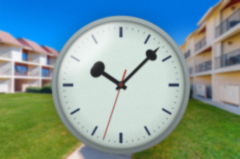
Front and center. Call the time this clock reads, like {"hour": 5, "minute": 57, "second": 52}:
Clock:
{"hour": 10, "minute": 7, "second": 33}
